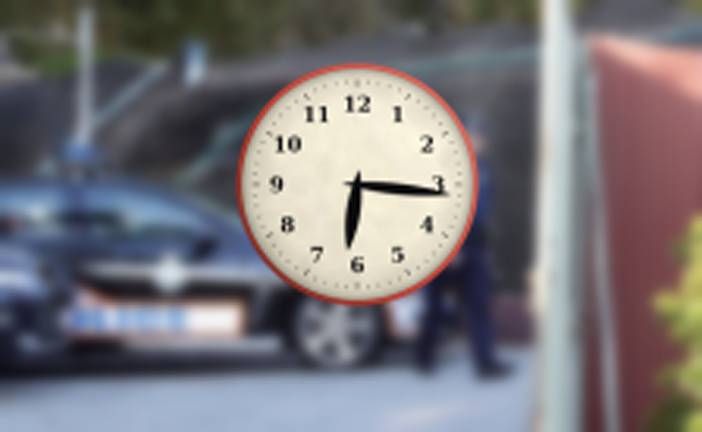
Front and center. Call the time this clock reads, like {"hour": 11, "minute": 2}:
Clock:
{"hour": 6, "minute": 16}
